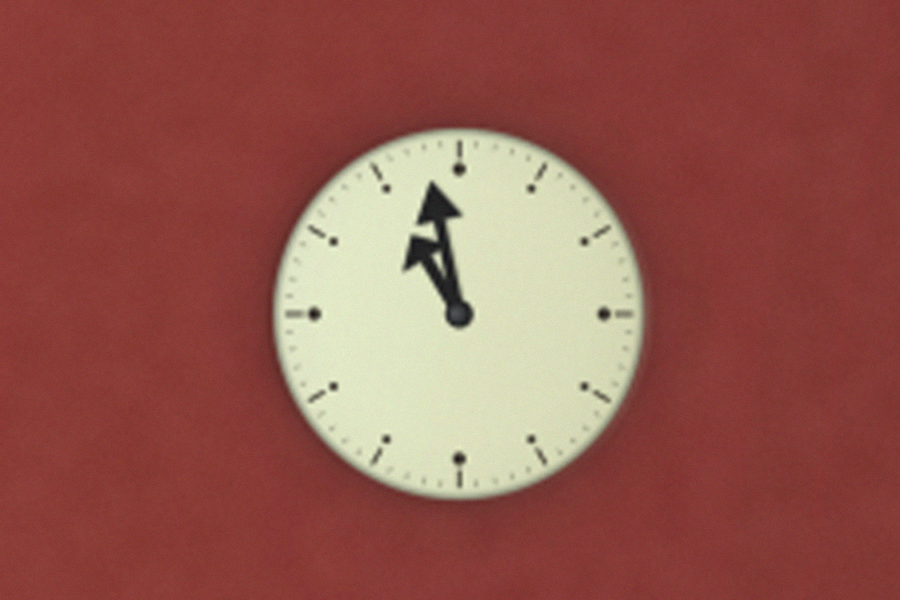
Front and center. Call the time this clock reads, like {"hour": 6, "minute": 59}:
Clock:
{"hour": 10, "minute": 58}
